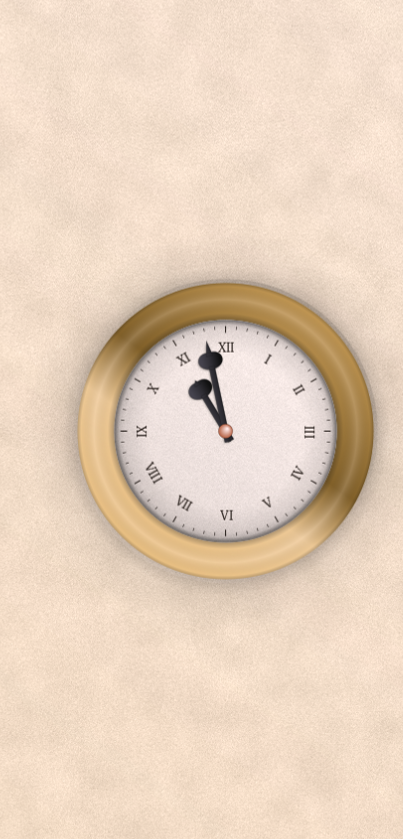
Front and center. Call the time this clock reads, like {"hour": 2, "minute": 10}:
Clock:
{"hour": 10, "minute": 58}
